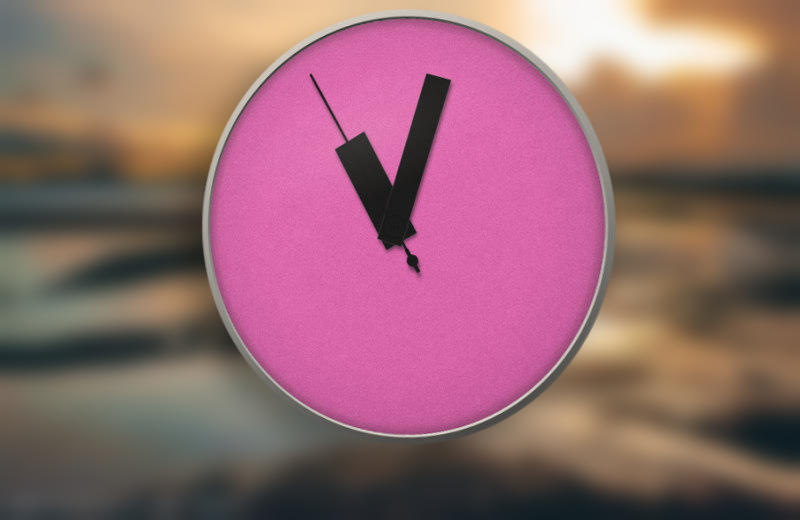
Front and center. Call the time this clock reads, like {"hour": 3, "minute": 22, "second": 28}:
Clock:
{"hour": 11, "minute": 2, "second": 55}
